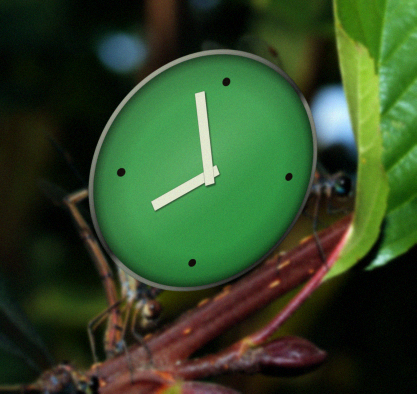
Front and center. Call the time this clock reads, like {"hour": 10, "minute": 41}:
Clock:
{"hour": 7, "minute": 57}
